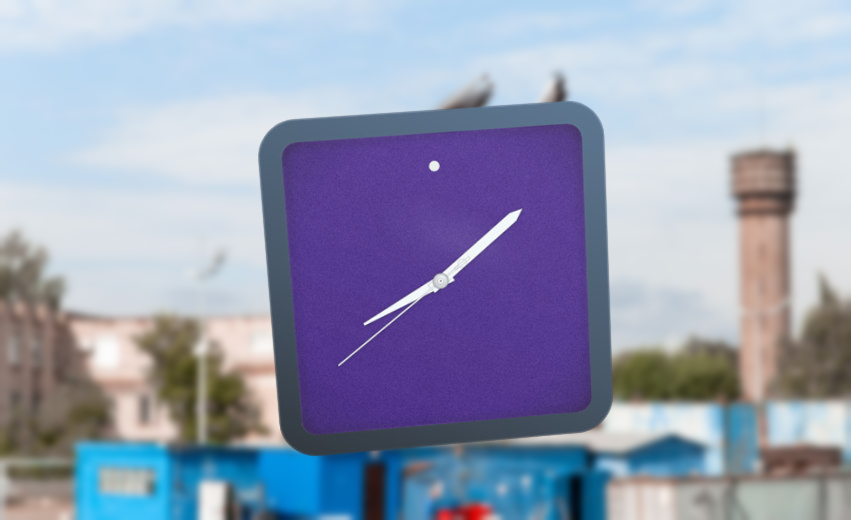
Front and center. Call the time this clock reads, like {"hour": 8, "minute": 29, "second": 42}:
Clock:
{"hour": 8, "minute": 8, "second": 39}
